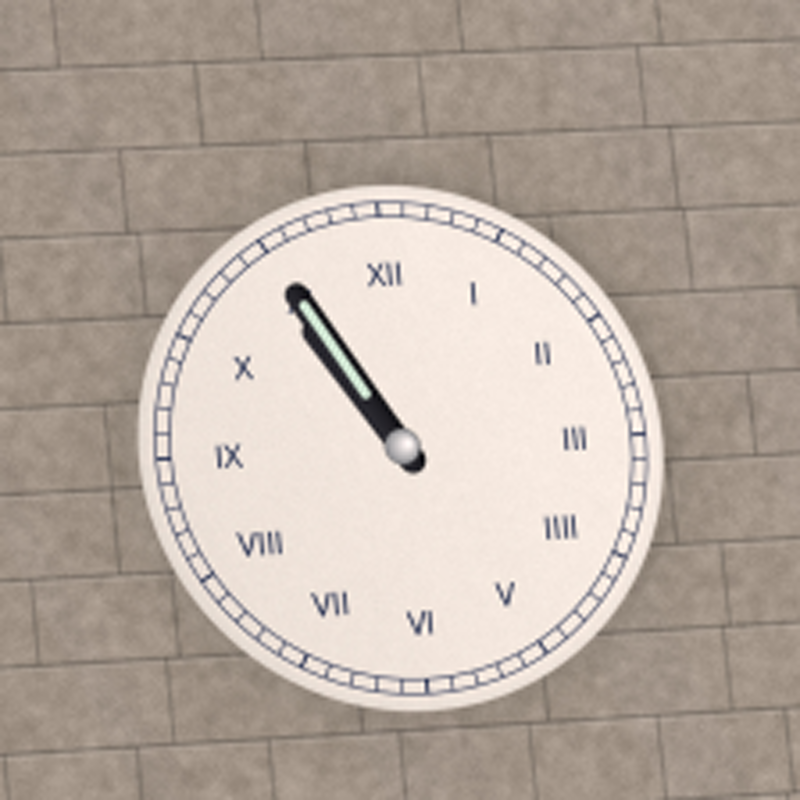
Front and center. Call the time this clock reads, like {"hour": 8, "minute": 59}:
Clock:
{"hour": 10, "minute": 55}
